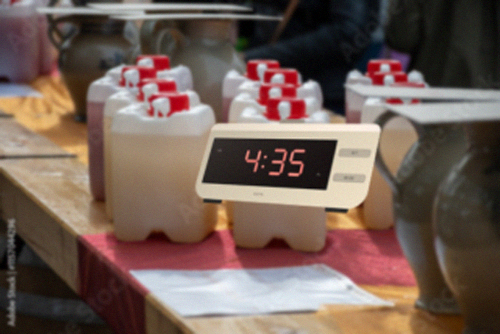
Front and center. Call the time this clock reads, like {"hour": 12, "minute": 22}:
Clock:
{"hour": 4, "minute": 35}
